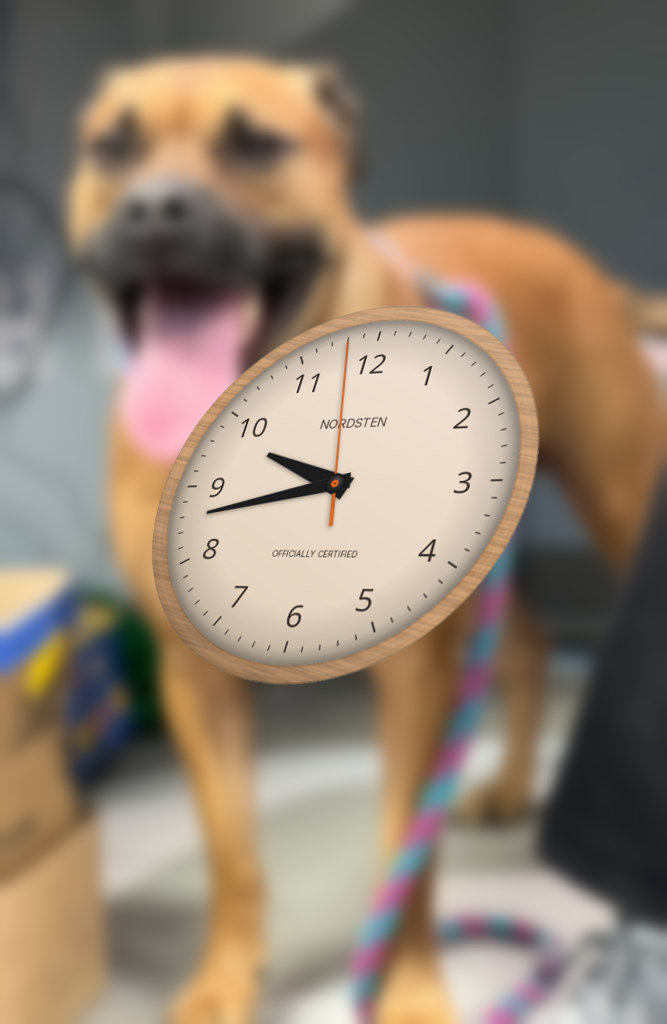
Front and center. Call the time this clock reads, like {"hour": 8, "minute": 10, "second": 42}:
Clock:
{"hour": 9, "minute": 42, "second": 58}
